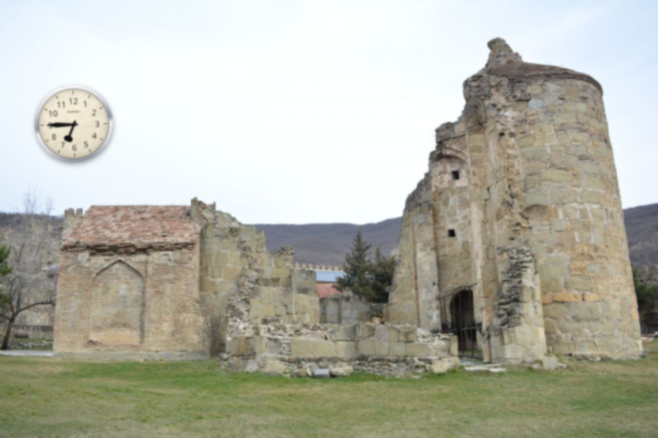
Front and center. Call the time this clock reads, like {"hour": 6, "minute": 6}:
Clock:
{"hour": 6, "minute": 45}
